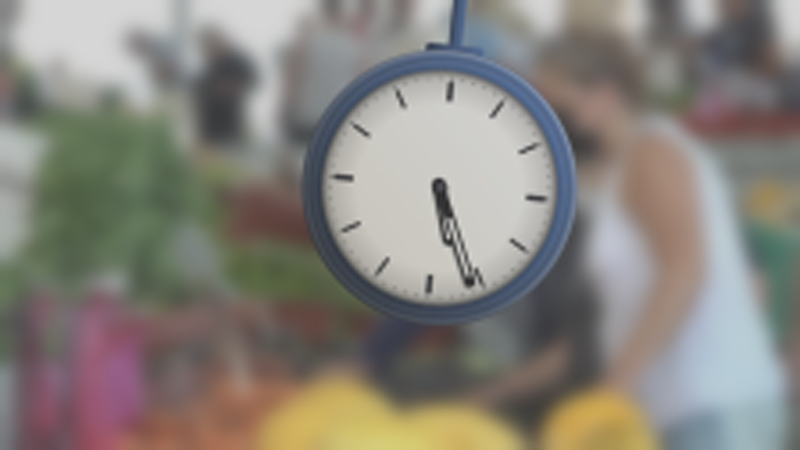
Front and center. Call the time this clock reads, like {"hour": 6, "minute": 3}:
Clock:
{"hour": 5, "minute": 26}
